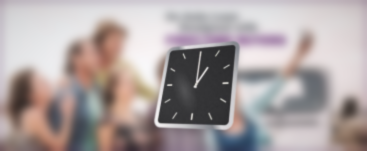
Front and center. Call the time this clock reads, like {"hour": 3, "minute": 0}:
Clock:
{"hour": 1, "minute": 0}
